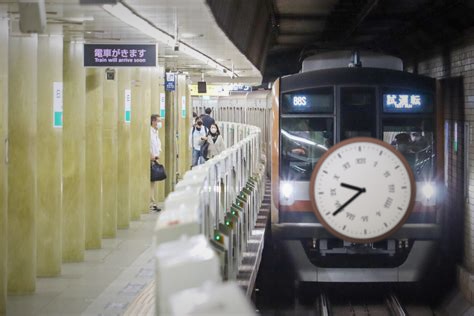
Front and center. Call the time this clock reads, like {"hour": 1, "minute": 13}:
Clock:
{"hour": 9, "minute": 39}
